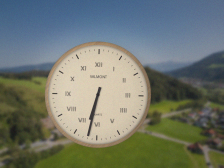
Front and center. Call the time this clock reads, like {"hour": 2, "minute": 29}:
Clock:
{"hour": 6, "minute": 32}
